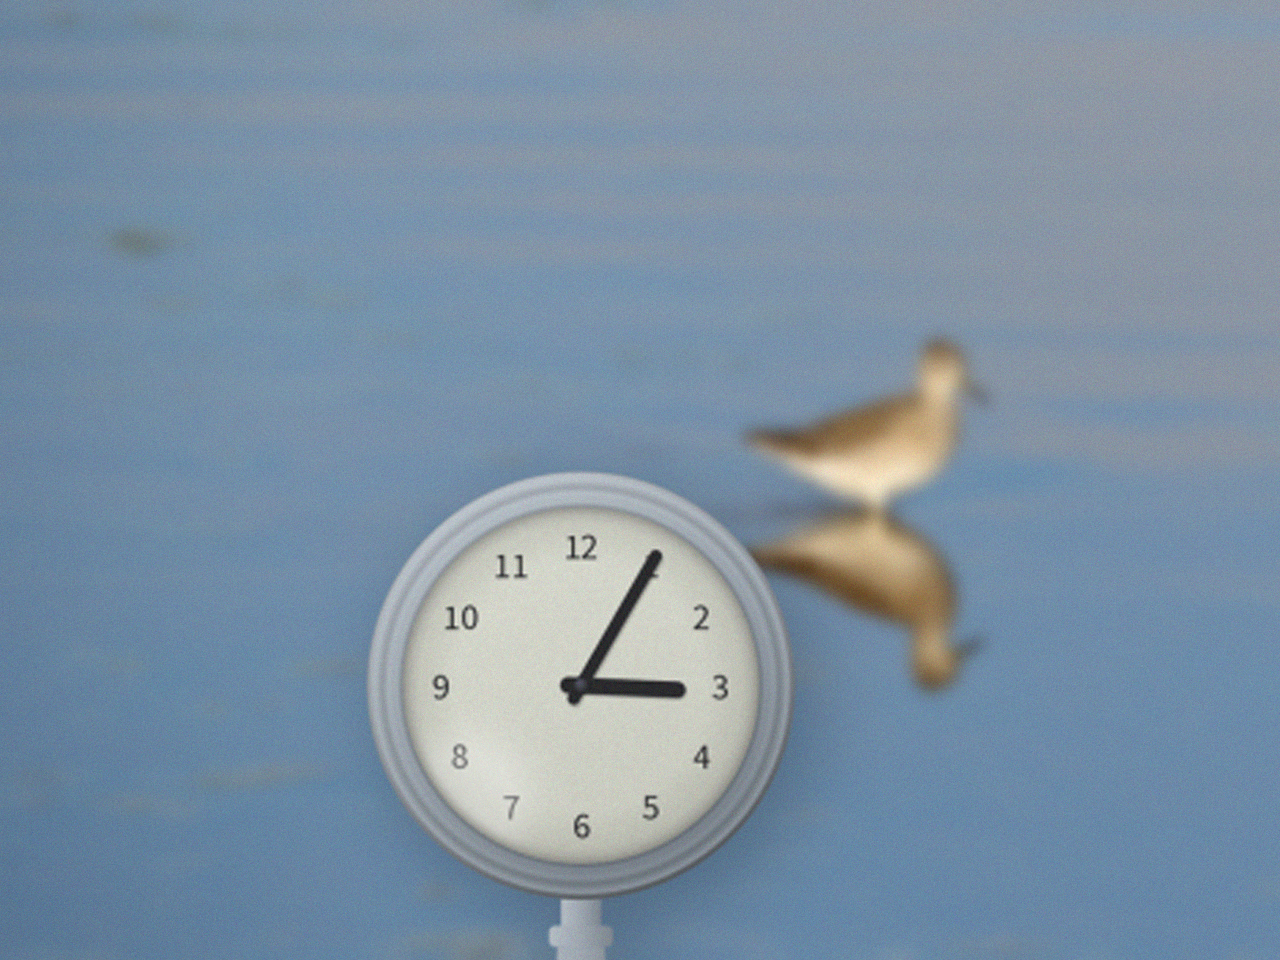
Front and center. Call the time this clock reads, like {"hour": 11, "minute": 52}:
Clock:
{"hour": 3, "minute": 5}
